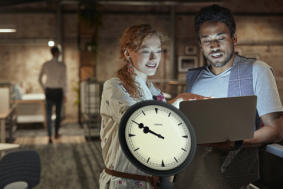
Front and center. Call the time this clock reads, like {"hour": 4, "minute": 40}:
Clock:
{"hour": 9, "minute": 50}
